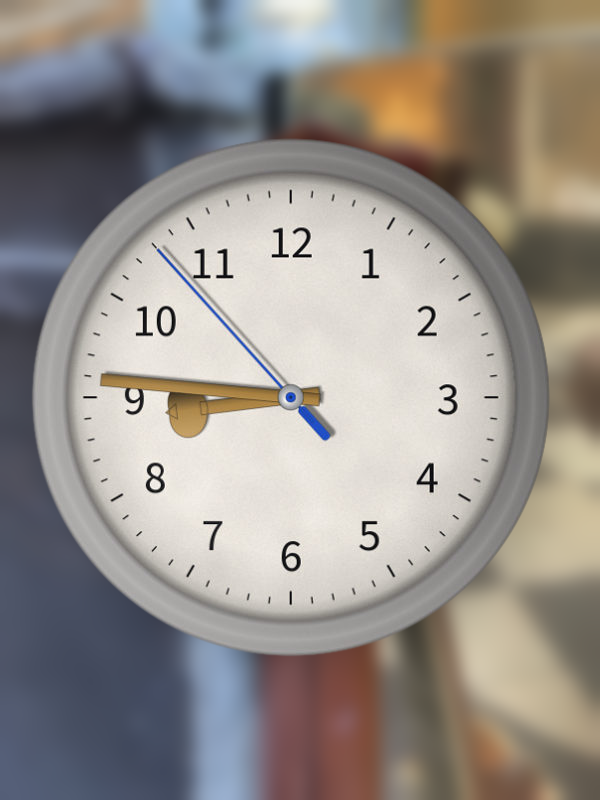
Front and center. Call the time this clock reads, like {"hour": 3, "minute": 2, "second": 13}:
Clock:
{"hour": 8, "minute": 45, "second": 53}
